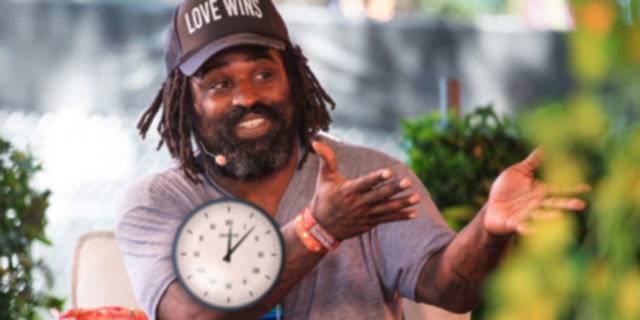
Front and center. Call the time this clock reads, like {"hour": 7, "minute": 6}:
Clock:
{"hour": 12, "minute": 7}
